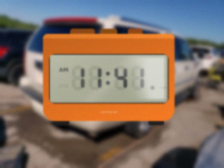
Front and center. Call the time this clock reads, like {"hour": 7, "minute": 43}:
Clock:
{"hour": 11, "minute": 41}
